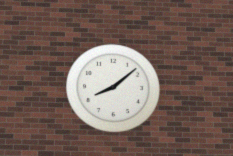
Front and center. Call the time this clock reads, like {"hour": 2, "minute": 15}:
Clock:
{"hour": 8, "minute": 8}
